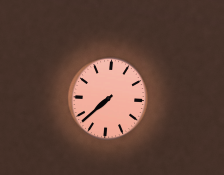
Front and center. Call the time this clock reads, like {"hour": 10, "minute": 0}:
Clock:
{"hour": 7, "minute": 38}
